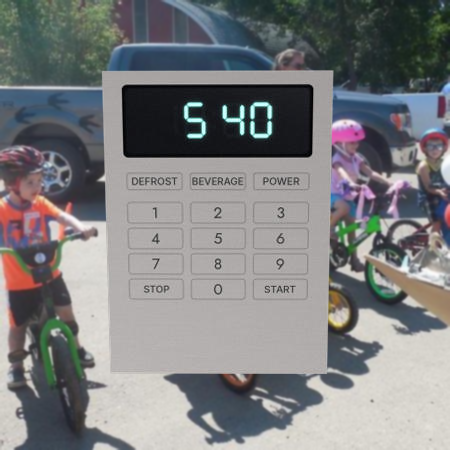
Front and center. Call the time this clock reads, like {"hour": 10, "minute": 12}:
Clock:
{"hour": 5, "minute": 40}
